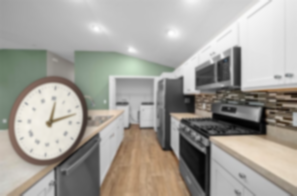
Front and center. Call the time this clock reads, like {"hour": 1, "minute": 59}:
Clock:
{"hour": 12, "minute": 12}
